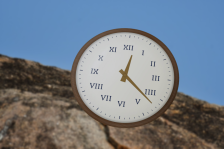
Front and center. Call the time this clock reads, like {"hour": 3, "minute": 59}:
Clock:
{"hour": 12, "minute": 22}
